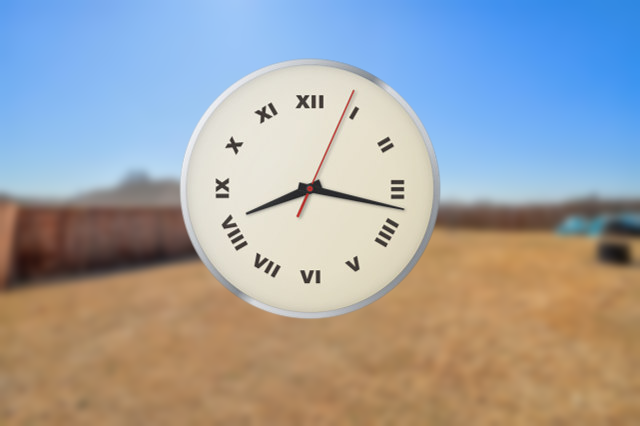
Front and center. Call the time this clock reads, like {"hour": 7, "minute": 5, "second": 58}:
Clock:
{"hour": 8, "minute": 17, "second": 4}
